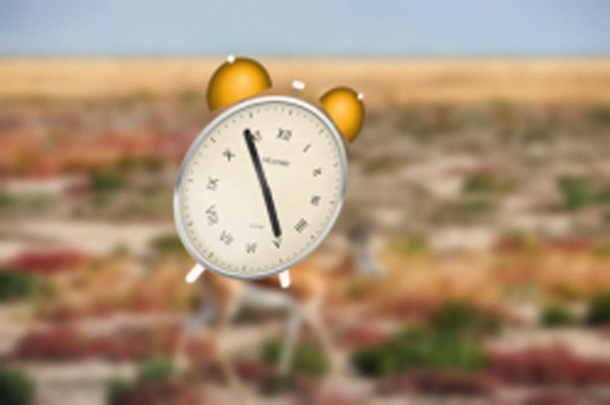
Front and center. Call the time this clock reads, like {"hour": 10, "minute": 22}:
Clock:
{"hour": 4, "minute": 54}
